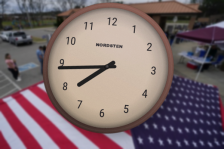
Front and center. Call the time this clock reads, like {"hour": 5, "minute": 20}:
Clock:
{"hour": 7, "minute": 44}
